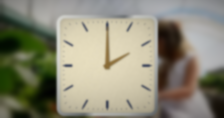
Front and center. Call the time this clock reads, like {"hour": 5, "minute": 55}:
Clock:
{"hour": 2, "minute": 0}
